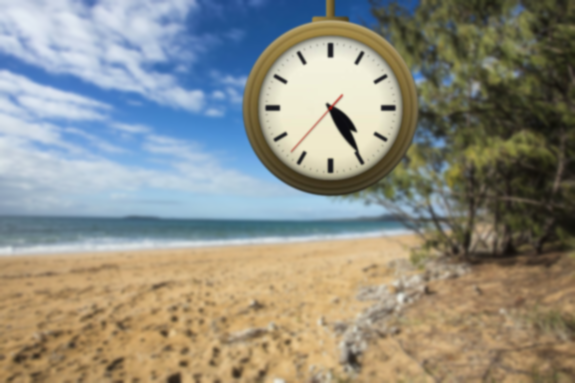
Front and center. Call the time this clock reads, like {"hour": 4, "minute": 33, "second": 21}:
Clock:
{"hour": 4, "minute": 24, "second": 37}
